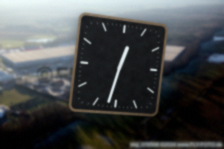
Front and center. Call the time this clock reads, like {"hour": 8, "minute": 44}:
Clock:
{"hour": 12, "minute": 32}
